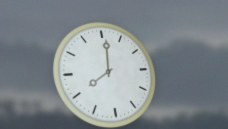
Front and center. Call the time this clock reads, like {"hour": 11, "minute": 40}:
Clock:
{"hour": 8, "minute": 1}
